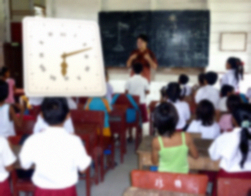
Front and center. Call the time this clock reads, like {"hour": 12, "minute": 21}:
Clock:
{"hour": 6, "minute": 12}
